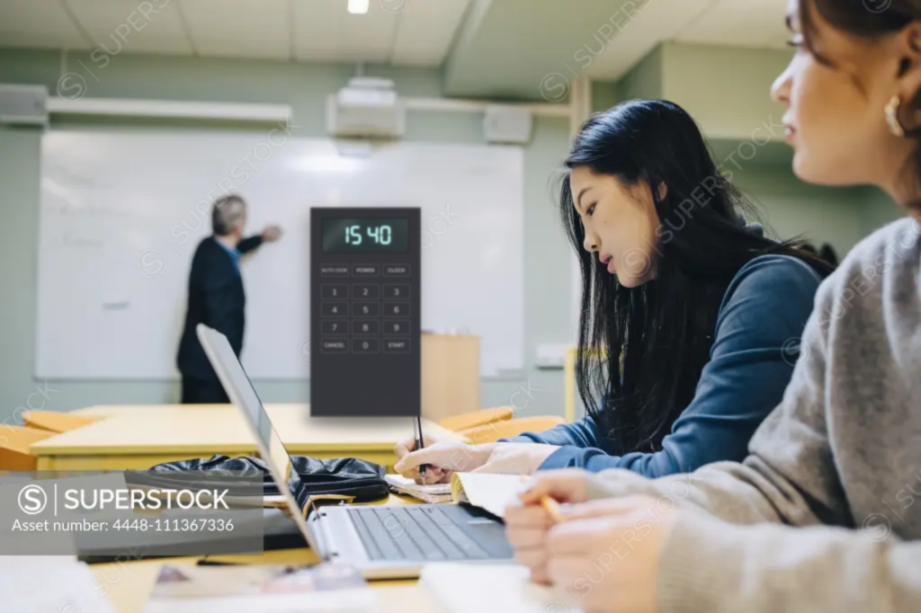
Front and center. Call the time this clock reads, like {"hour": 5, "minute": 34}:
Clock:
{"hour": 15, "minute": 40}
